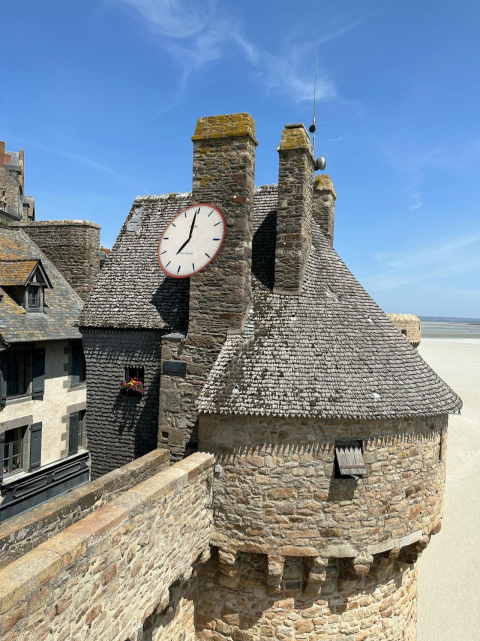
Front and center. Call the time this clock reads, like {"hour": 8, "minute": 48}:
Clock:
{"hour": 6, "minute": 59}
